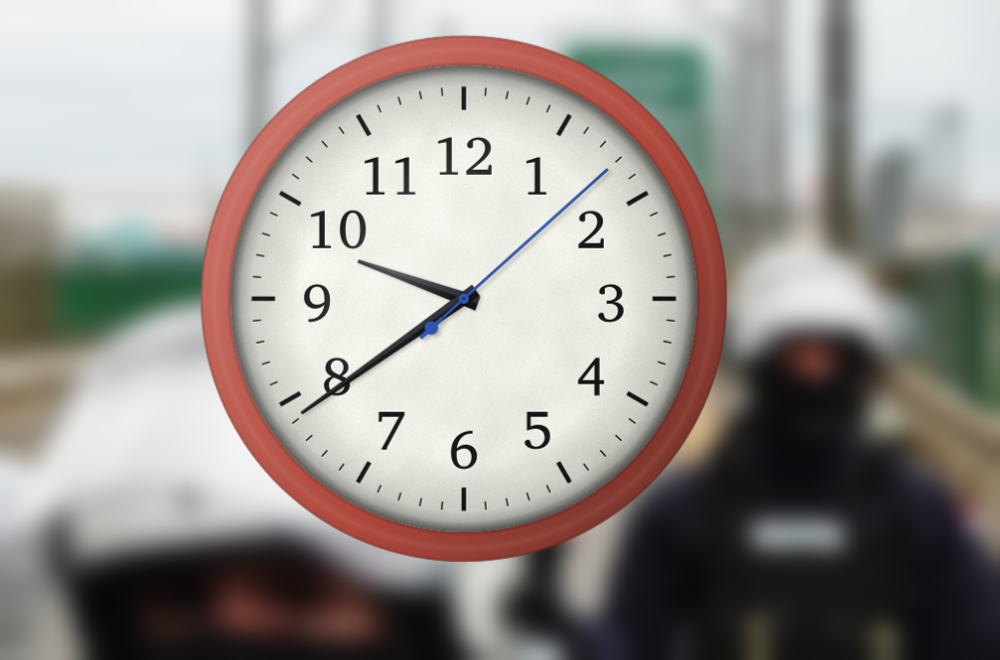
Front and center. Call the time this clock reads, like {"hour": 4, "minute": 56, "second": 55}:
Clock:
{"hour": 9, "minute": 39, "second": 8}
